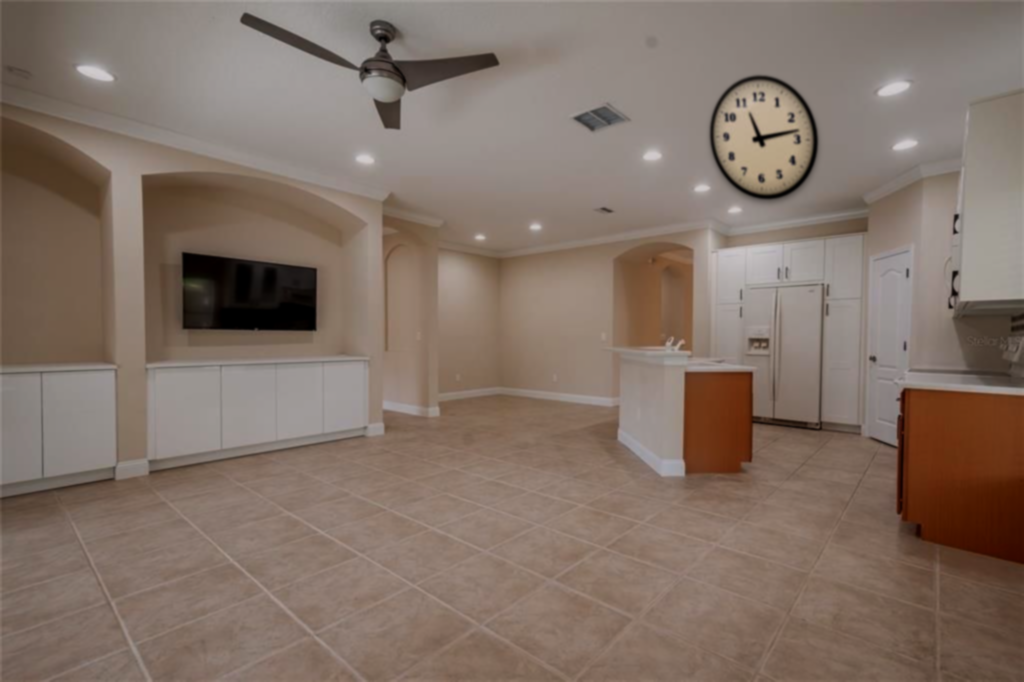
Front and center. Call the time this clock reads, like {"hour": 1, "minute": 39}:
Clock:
{"hour": 11, "minute": 13}
